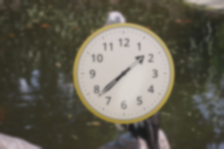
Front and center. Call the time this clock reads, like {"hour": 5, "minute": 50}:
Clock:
{"hour": 1, "minute": 38}
